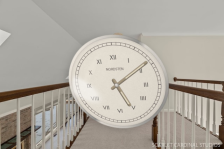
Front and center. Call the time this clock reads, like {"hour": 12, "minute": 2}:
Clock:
{"hour": 5, "minute": 9}
